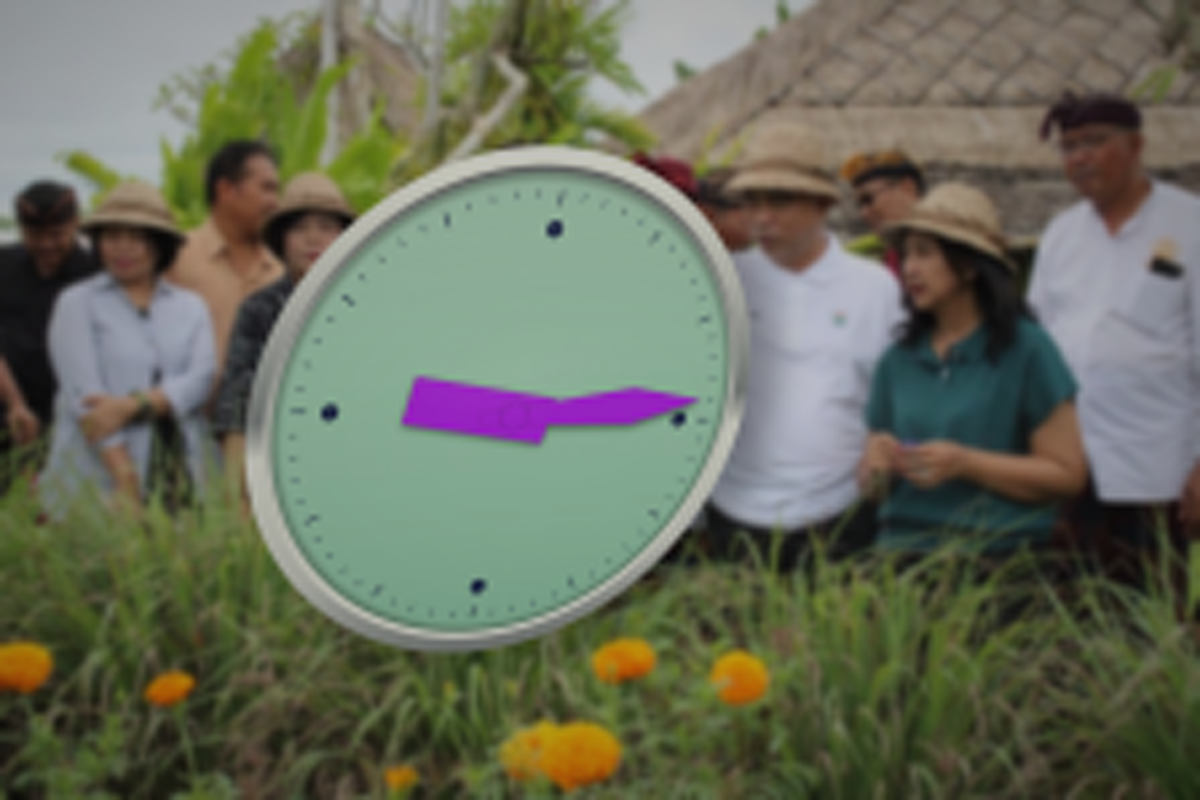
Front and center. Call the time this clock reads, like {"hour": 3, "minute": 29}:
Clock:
{"hour": 9, "minute": 14}
